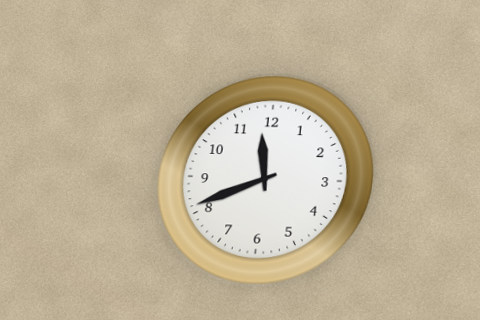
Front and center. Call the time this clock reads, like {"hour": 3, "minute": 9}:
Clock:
{"hour": 11, "minute": 41}
